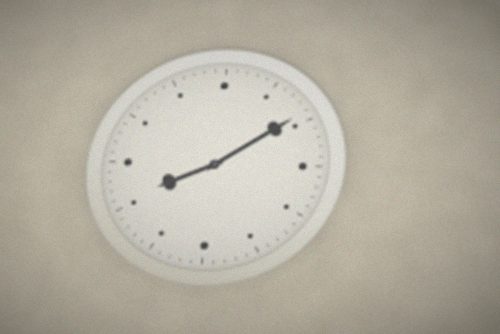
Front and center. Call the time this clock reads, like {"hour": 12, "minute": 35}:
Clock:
{"hour": 8, "minute": 9}
